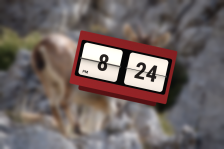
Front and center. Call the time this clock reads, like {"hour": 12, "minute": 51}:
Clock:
{"hour": 8, "minute": 24}
